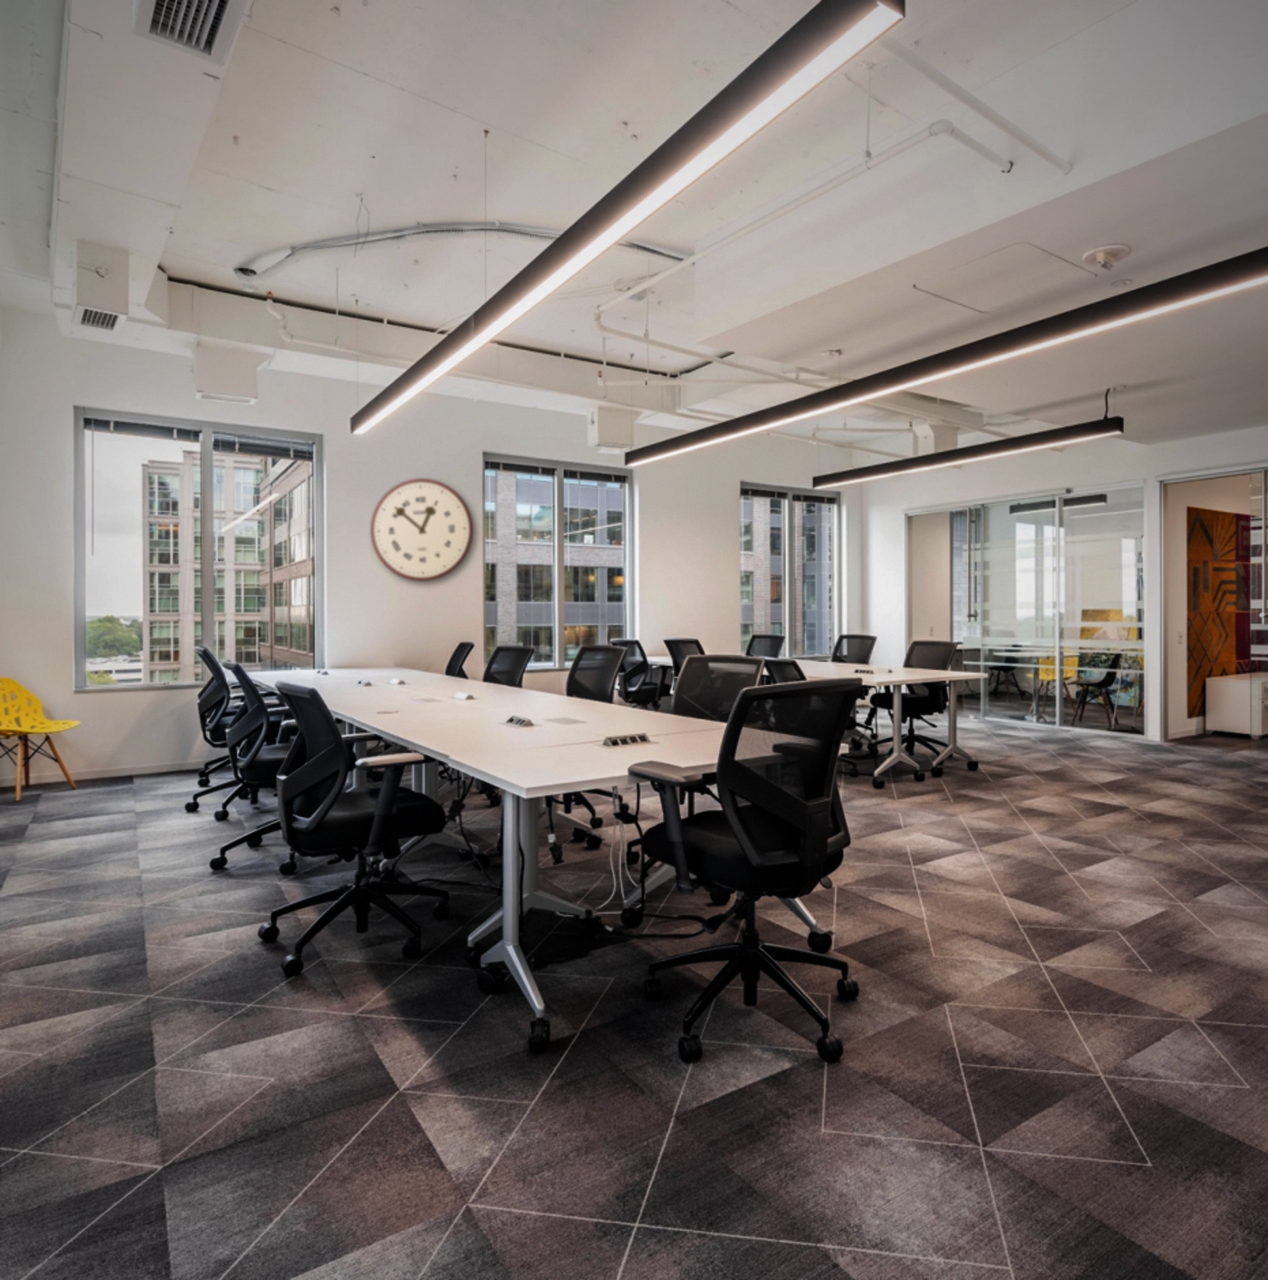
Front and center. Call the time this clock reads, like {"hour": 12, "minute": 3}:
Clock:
{"hour": 12, "minute": 52}
